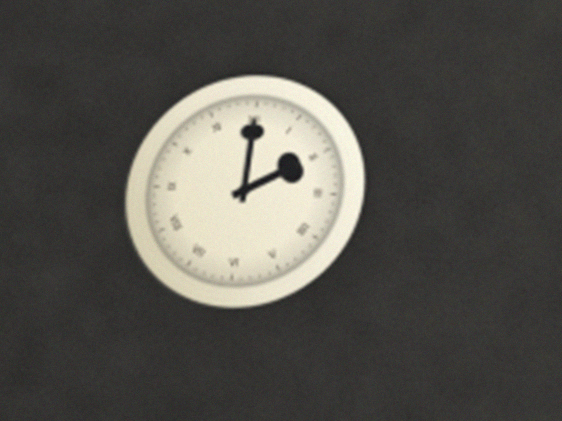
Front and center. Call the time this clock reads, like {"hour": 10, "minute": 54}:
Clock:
{"hour": 2, "minute": 0}
